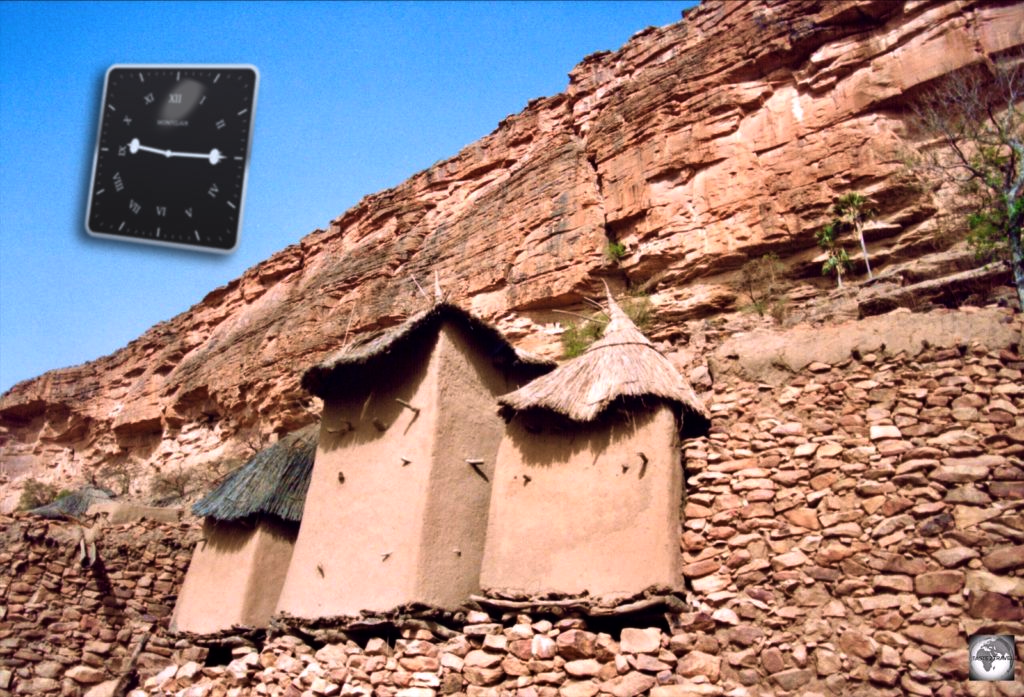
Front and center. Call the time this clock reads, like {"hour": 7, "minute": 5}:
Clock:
{"hour": 9, "minute": 15}
